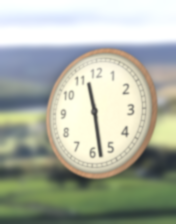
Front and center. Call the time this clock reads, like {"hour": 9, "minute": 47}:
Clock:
{"hour": 11, "minute": 28}
